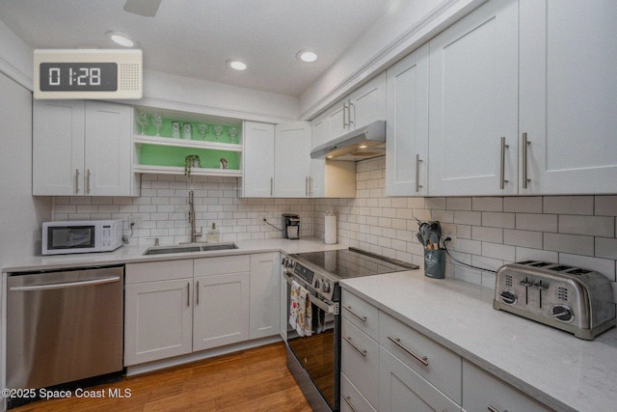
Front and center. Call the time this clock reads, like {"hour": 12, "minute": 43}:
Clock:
{"hour": 1, "minute": 28}
